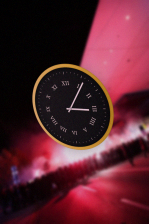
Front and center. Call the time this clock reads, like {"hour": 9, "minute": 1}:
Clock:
{"hour": 3, "minute": 6}
